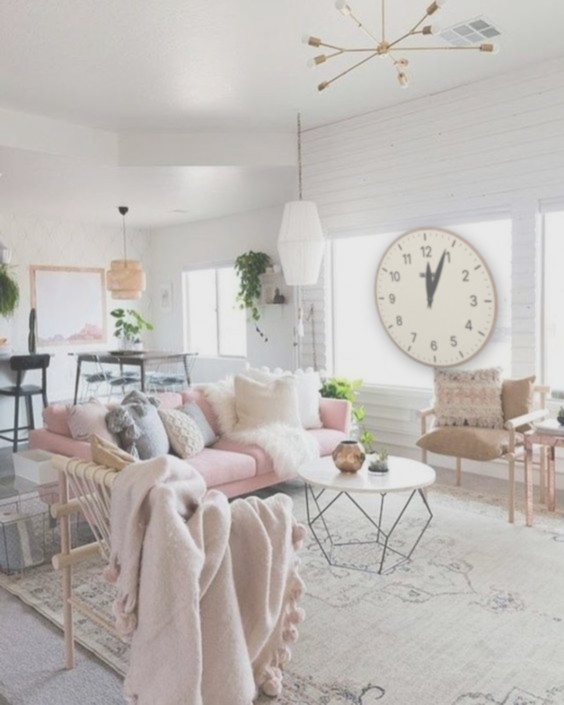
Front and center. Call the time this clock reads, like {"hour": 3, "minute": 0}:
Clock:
{"hour": 12, "minute": 4}
